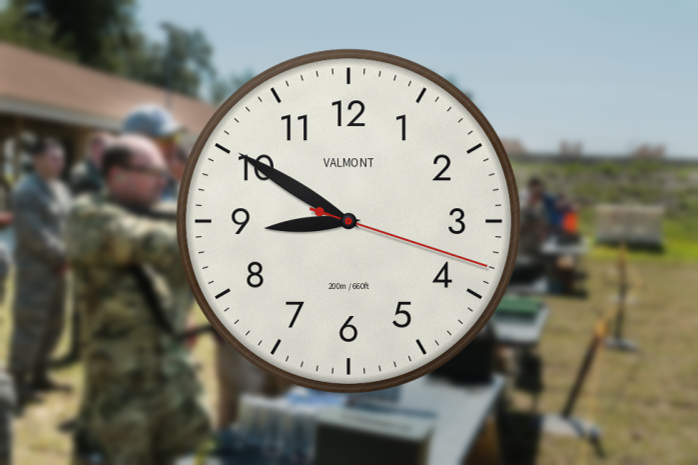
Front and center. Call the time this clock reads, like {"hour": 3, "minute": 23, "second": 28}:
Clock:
{"hour": 8, "minute": 50, "second": 18}
